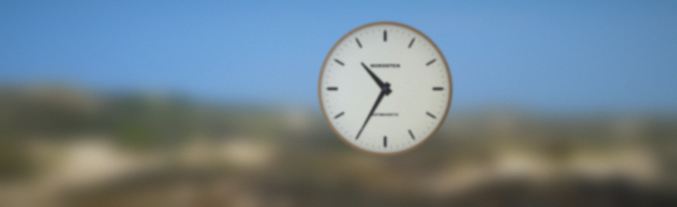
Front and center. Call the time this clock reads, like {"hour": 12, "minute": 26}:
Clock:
{"hour": 10, "minute": 35}
